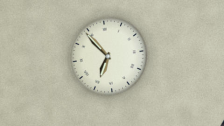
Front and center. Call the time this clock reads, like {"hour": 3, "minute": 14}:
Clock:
{"hour": 6, "minute": 54}
